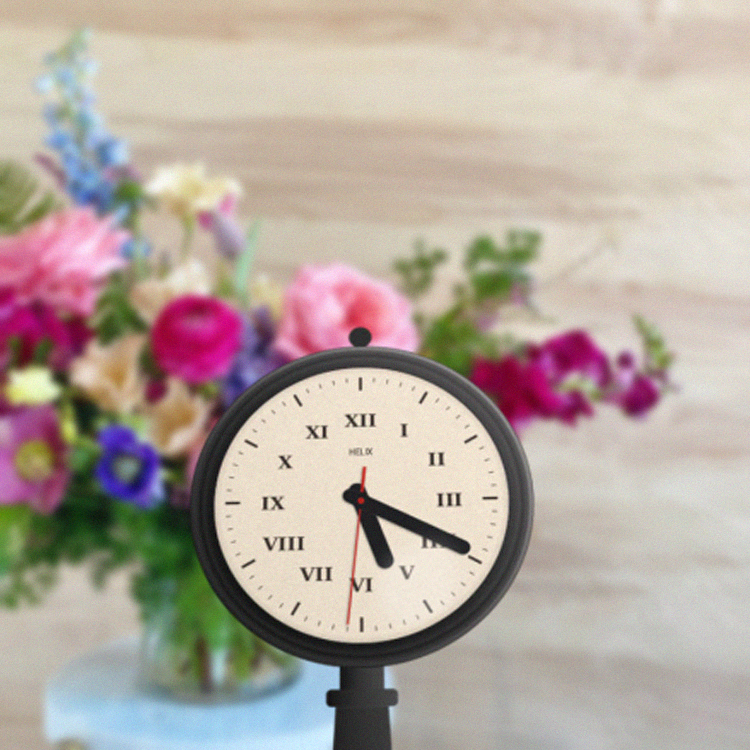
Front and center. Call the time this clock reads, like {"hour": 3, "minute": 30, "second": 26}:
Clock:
{"hour": 5, "minute": 19, "second": 31}
